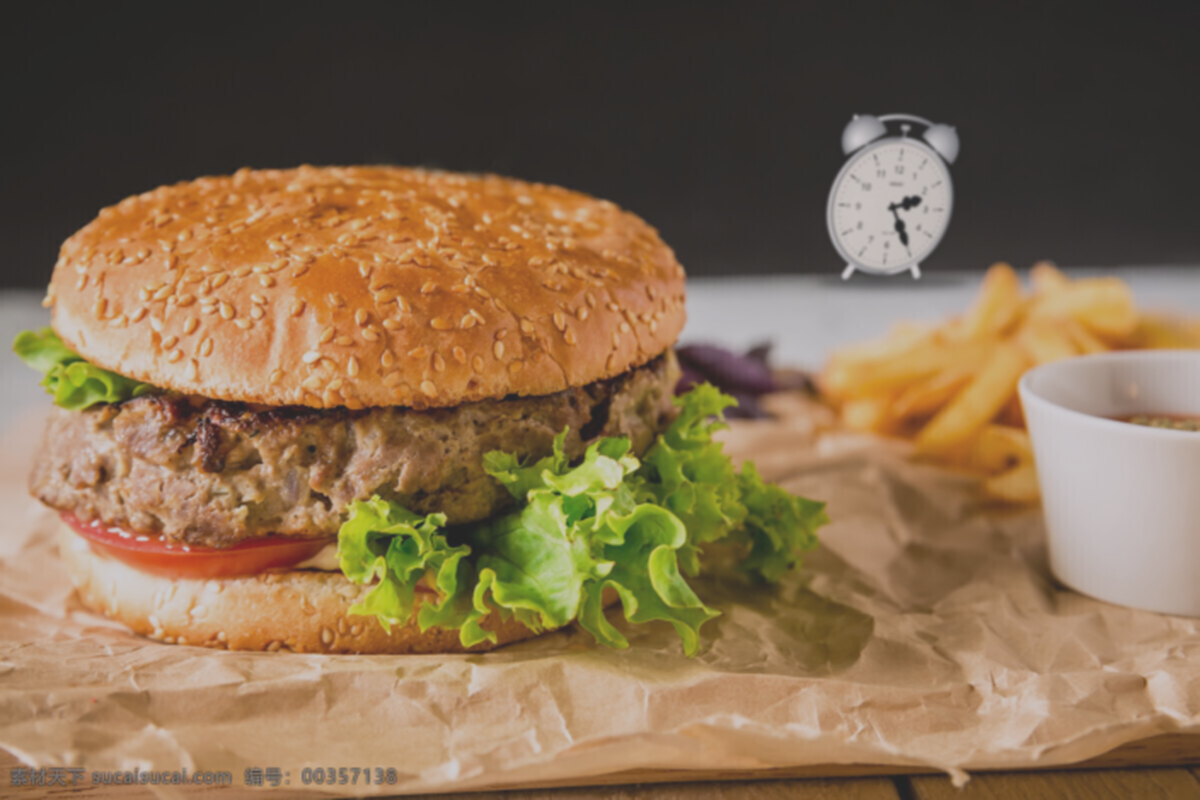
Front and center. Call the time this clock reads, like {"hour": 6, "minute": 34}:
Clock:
{"hour": 2, "minute": 25}
